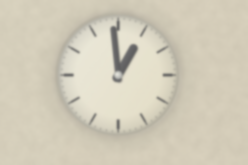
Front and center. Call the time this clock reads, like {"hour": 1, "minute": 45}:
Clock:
{"hour": 12, "minute": 59}
